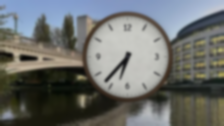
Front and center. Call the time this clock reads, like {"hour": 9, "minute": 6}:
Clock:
{"hour": 6, "minute": 37}
